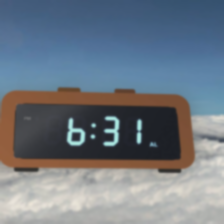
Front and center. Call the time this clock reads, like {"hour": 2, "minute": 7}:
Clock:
{"hour": 6, "minute": 31}
